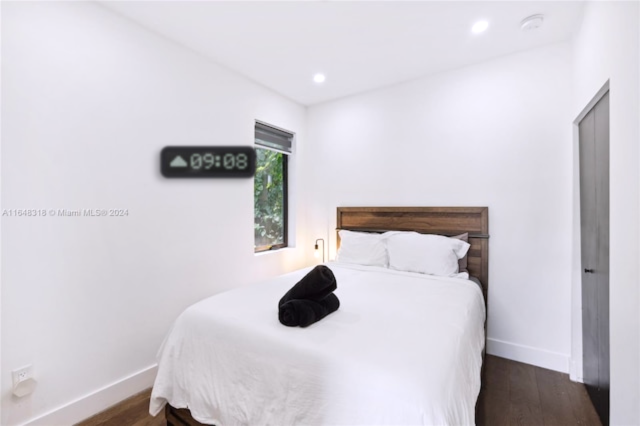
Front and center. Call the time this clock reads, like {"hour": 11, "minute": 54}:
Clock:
{"hour": 9, "minute": 8}
